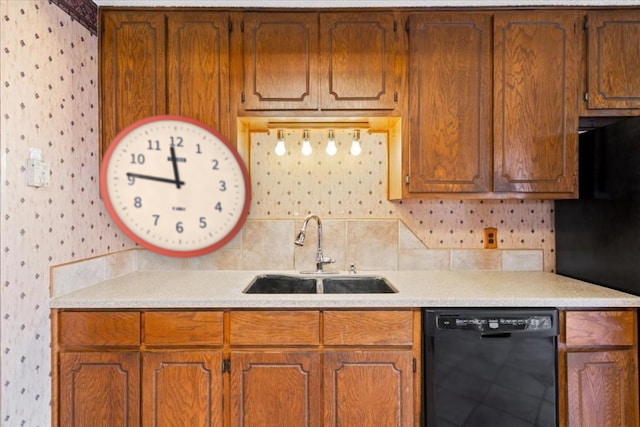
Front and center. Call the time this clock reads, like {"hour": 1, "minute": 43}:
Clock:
{"hour": 11, "minute": 46}
